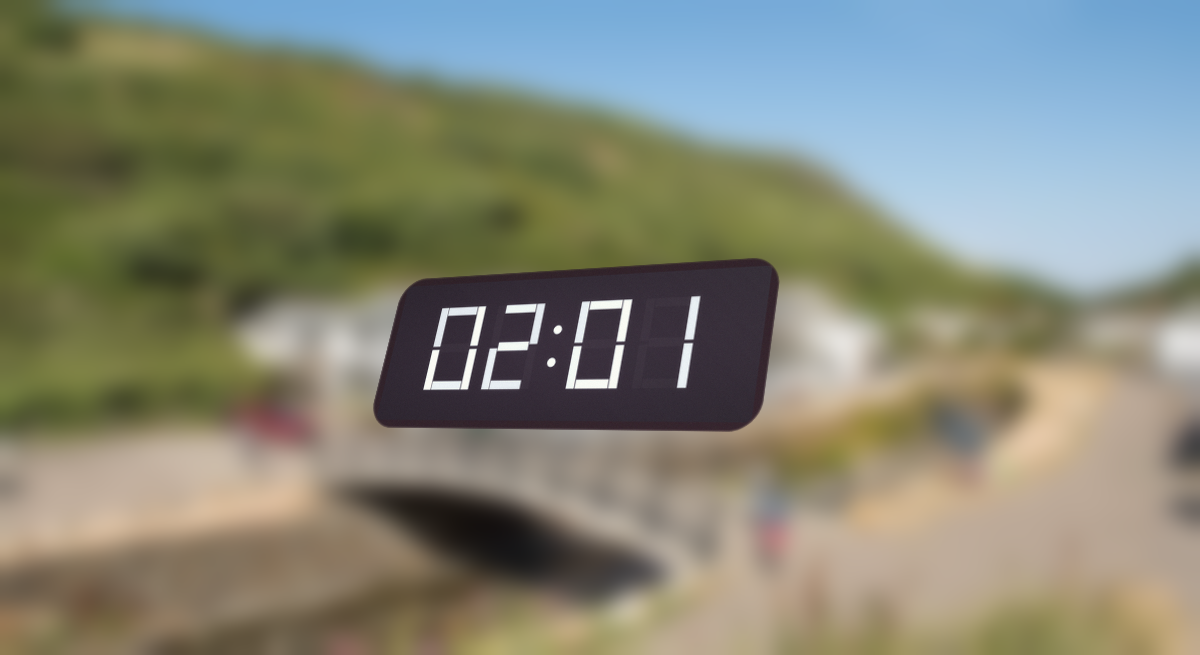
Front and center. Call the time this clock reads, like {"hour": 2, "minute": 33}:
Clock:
{"hour": 2, "minute": 1}
